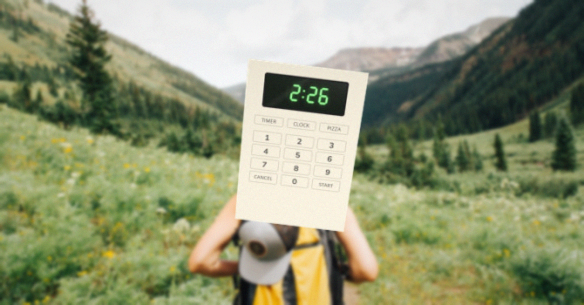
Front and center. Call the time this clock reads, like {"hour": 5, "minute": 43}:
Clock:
{"hour": 2, "minute": 26}
